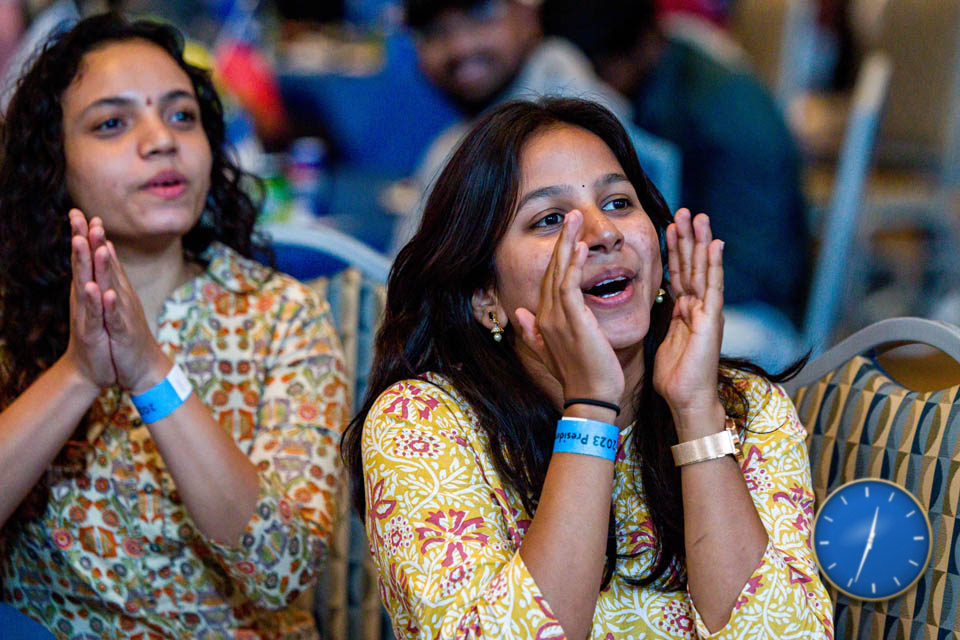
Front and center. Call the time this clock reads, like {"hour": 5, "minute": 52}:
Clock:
{"hour": 12, "minute": 34}
